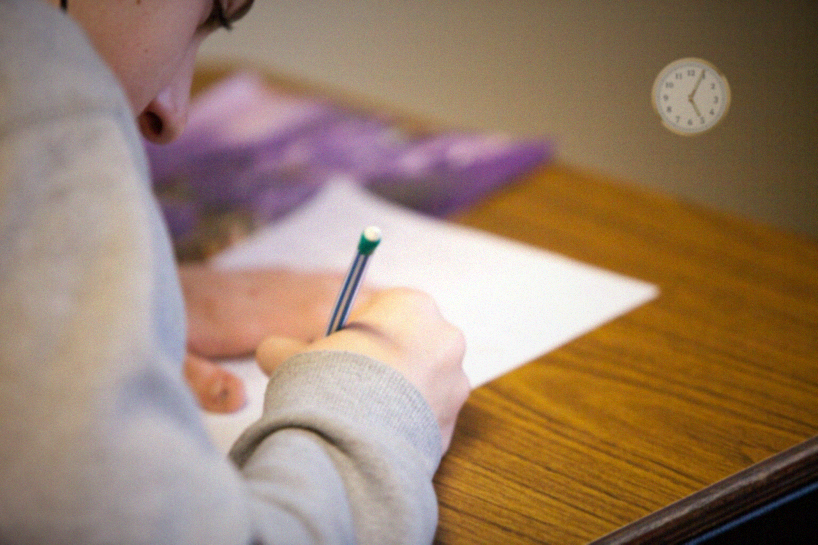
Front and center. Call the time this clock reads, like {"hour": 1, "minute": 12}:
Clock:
{"hour": 5, "minute": 4}
